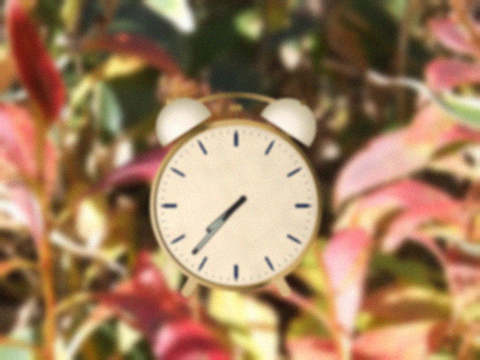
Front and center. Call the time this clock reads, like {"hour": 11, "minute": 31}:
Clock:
{"hour": 7, "minute": 37}
